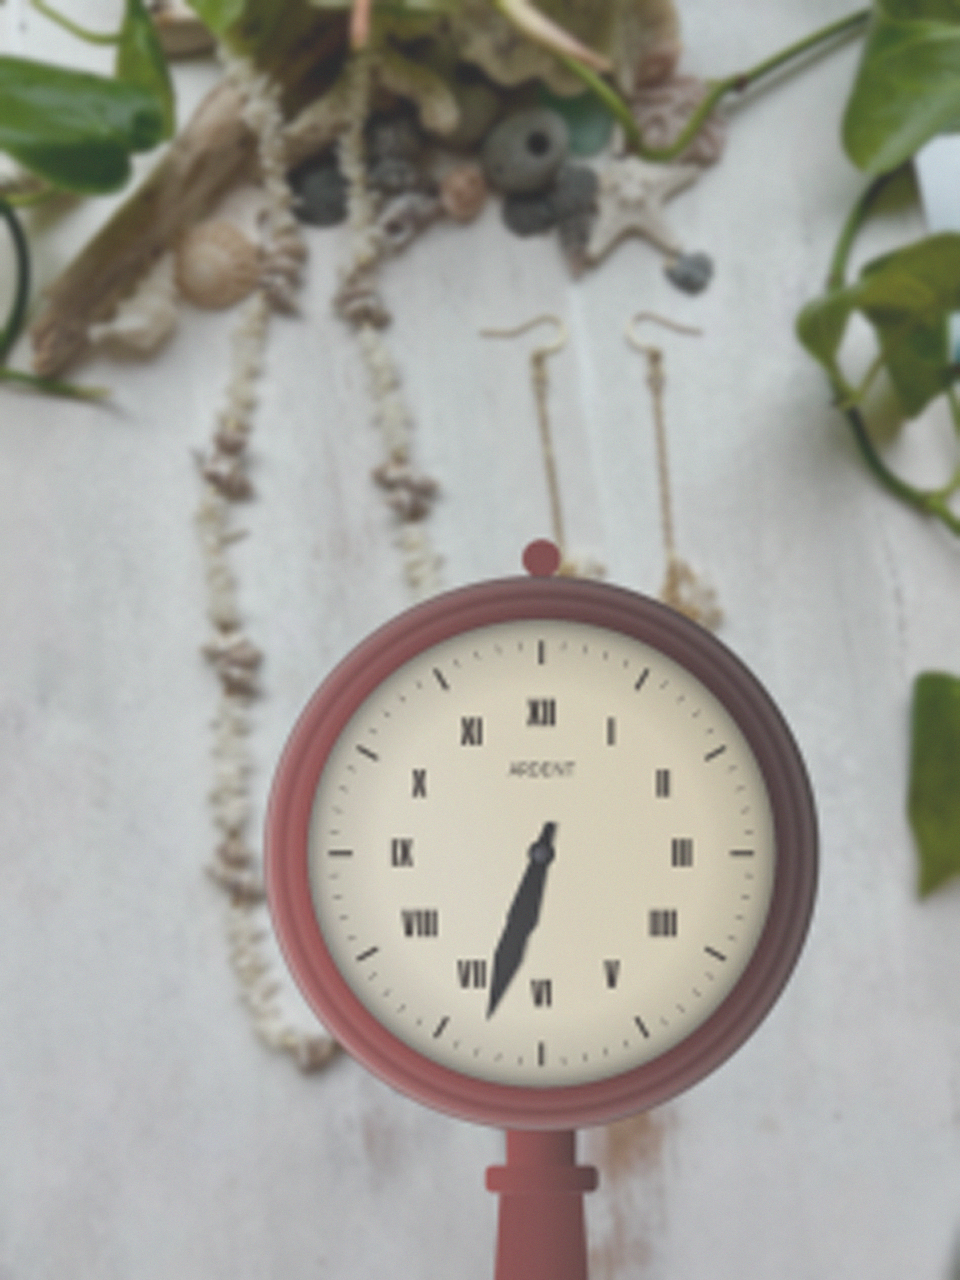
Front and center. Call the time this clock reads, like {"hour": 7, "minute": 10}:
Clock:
{"hour": 6, "minute": 33}
